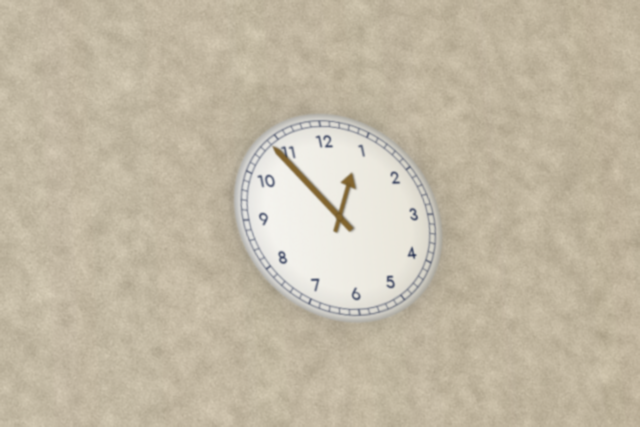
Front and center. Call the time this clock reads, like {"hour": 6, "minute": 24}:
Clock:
{"hour": 12, "minute": 54}
